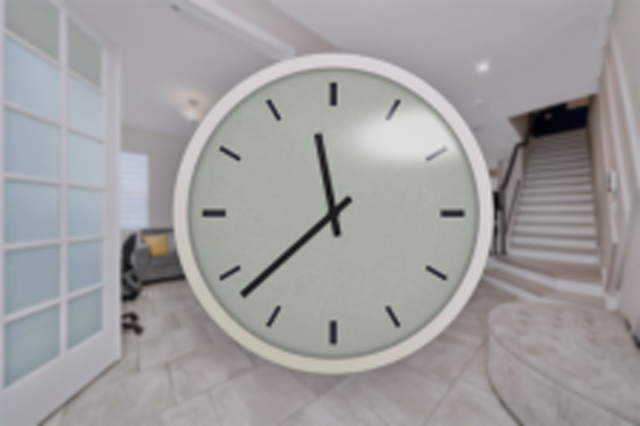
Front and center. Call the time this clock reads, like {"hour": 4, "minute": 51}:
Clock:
{"hour": 11, "minute": 38}
